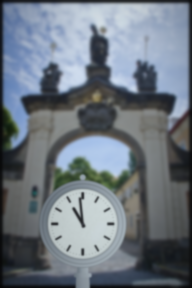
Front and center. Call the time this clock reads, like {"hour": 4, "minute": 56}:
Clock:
{"hour": 10, "minute": 59}
